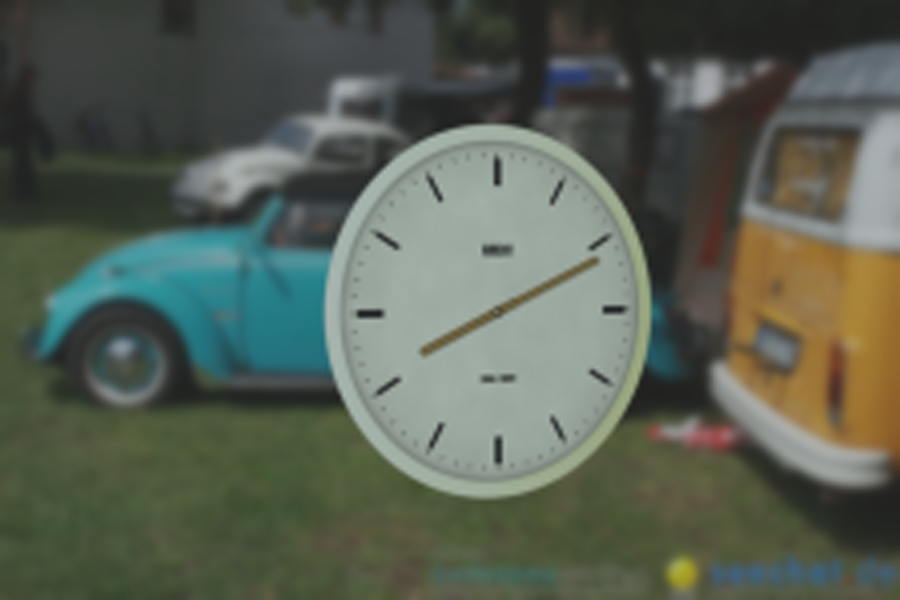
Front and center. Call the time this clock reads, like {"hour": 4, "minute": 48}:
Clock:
{"hour": 8, "minute": 11}
